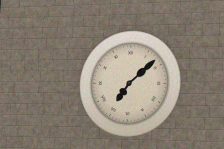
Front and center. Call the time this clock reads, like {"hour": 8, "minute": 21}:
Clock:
{"hour": 7, "minute": 8}
